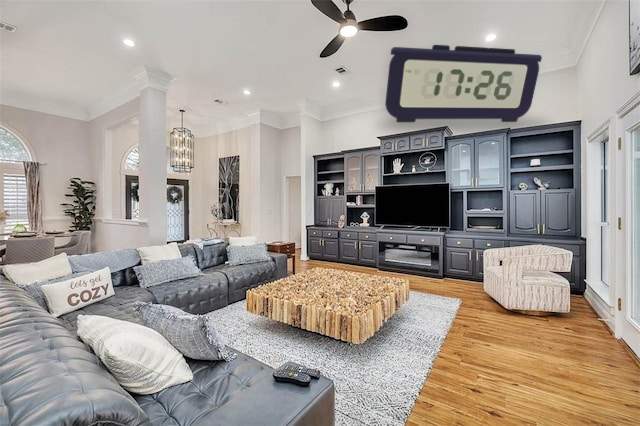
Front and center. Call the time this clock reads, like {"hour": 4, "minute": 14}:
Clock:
{"hour": 17, "minute": 26}
